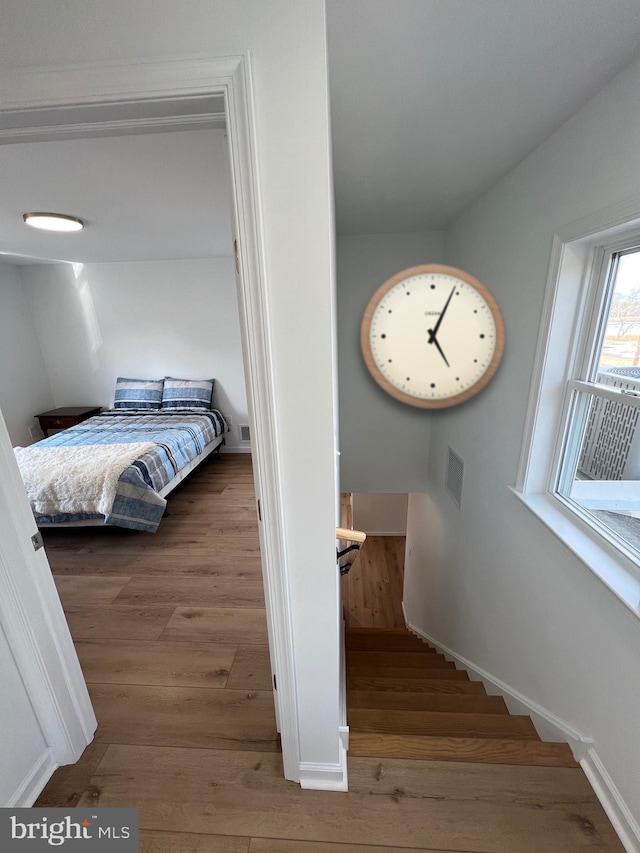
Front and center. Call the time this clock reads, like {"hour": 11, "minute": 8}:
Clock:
{"hour": 5, "minute": 4}
